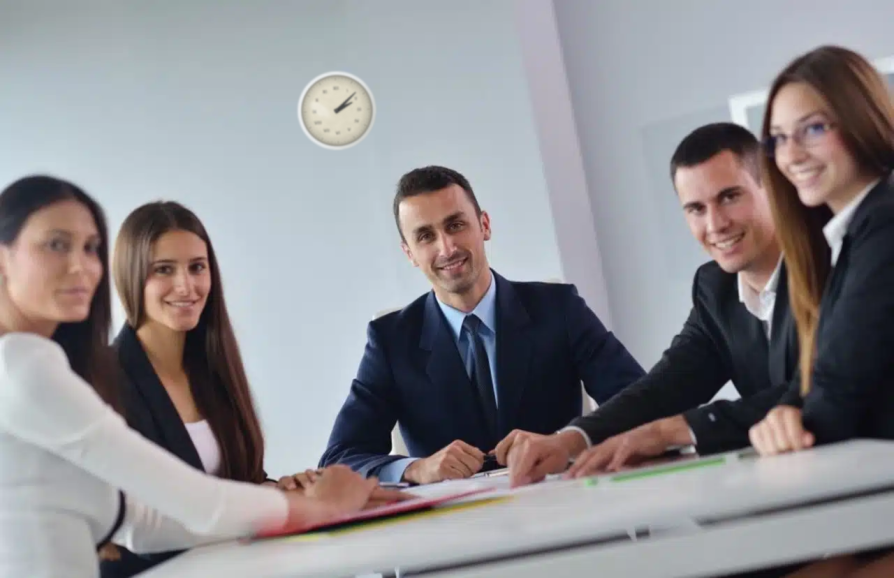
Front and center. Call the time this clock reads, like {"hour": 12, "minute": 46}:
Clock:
{"hour": 2, "minute": 8}
